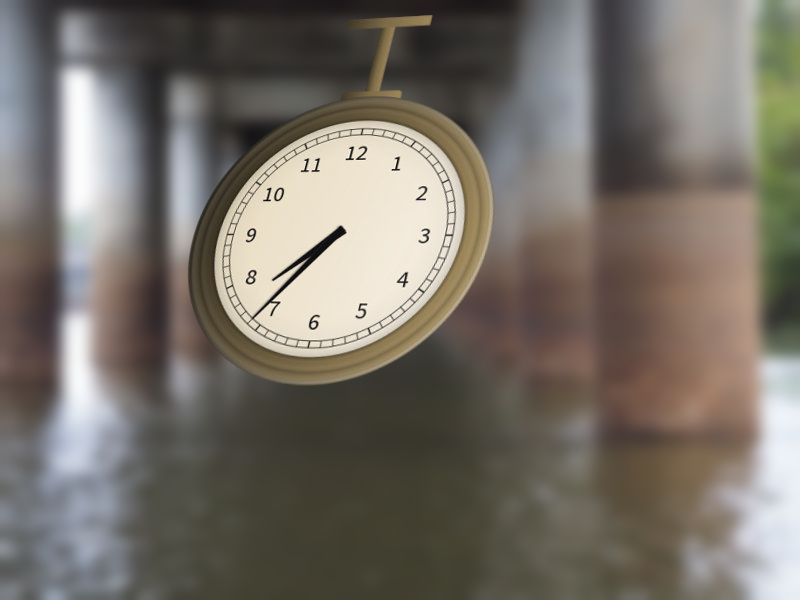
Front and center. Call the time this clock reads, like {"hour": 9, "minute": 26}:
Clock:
{"hour": 7, "minute": 36}
